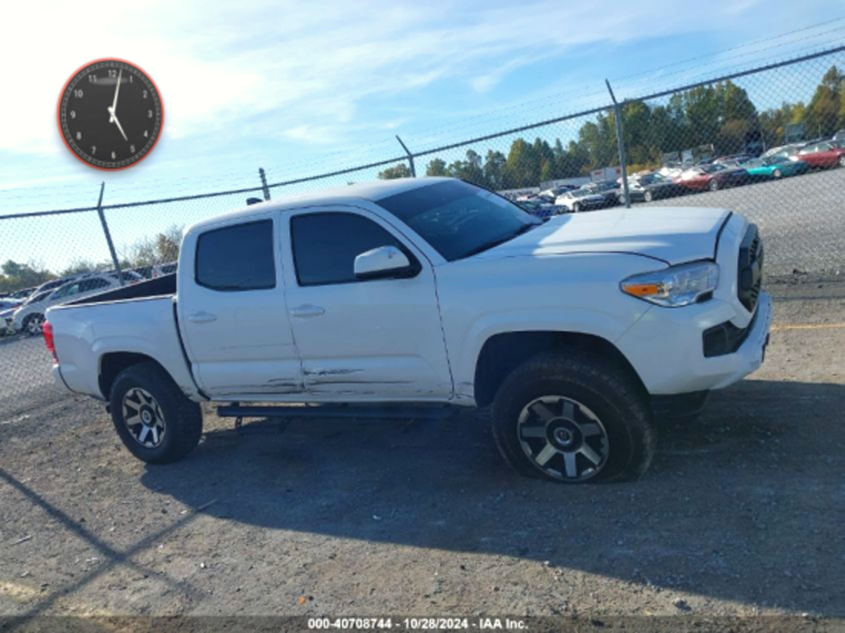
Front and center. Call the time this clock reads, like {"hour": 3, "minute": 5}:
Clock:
{"hour": 5, "minute": 2}
